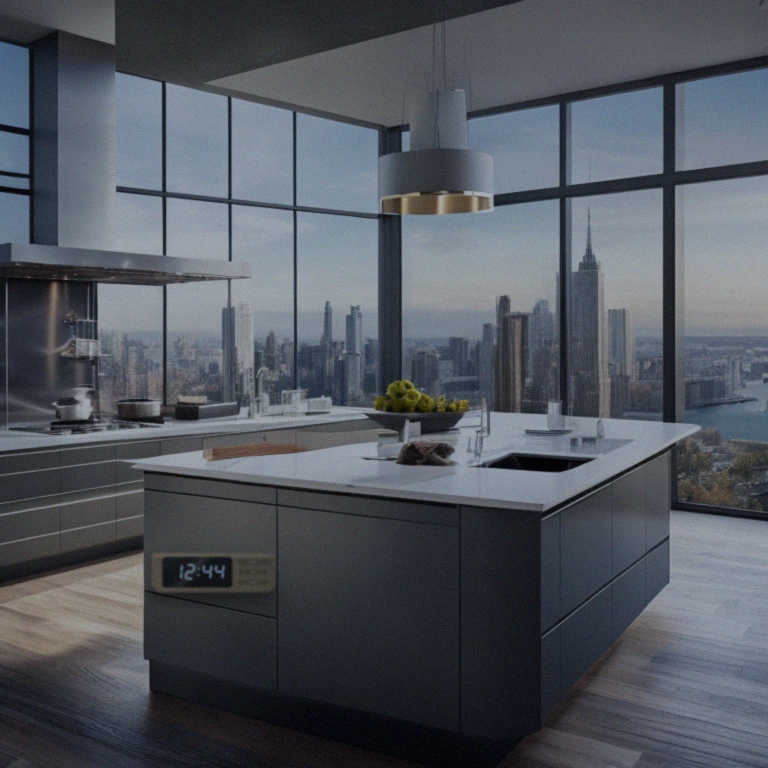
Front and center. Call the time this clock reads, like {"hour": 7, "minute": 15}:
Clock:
{"hour": 12, "minute": 44}
